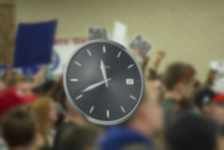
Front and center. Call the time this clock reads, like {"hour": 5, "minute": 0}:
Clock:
{"hour": 11, "minute": 41}
